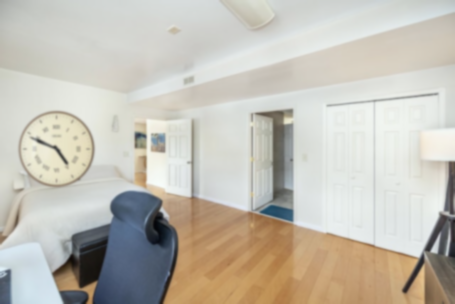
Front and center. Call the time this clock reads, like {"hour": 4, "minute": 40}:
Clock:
{"hour": 4, "minute": 49}
